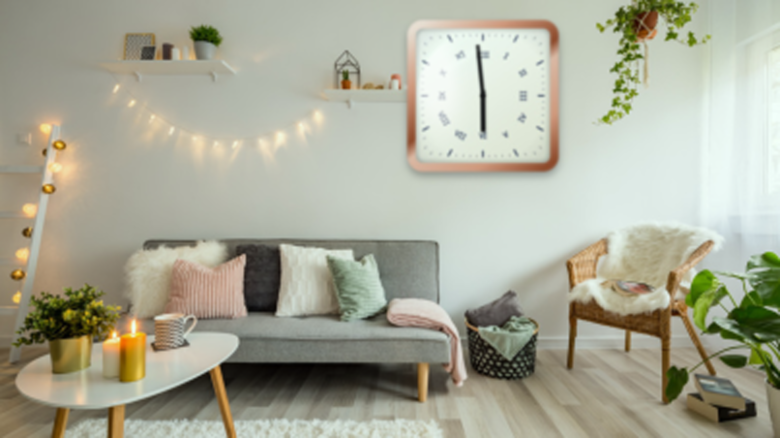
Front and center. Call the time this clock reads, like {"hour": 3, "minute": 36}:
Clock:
{"hour": 5, "minute": 59}
